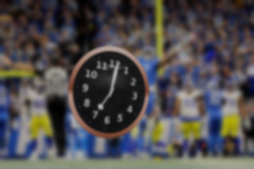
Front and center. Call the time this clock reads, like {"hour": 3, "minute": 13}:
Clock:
{"hour": 7, "minute": 1}
